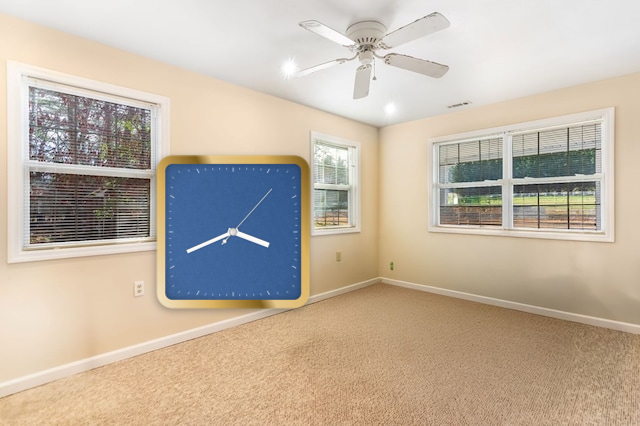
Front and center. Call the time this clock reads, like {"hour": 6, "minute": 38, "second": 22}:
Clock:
{"hour": 3, "minute": 41, "second": 7}
